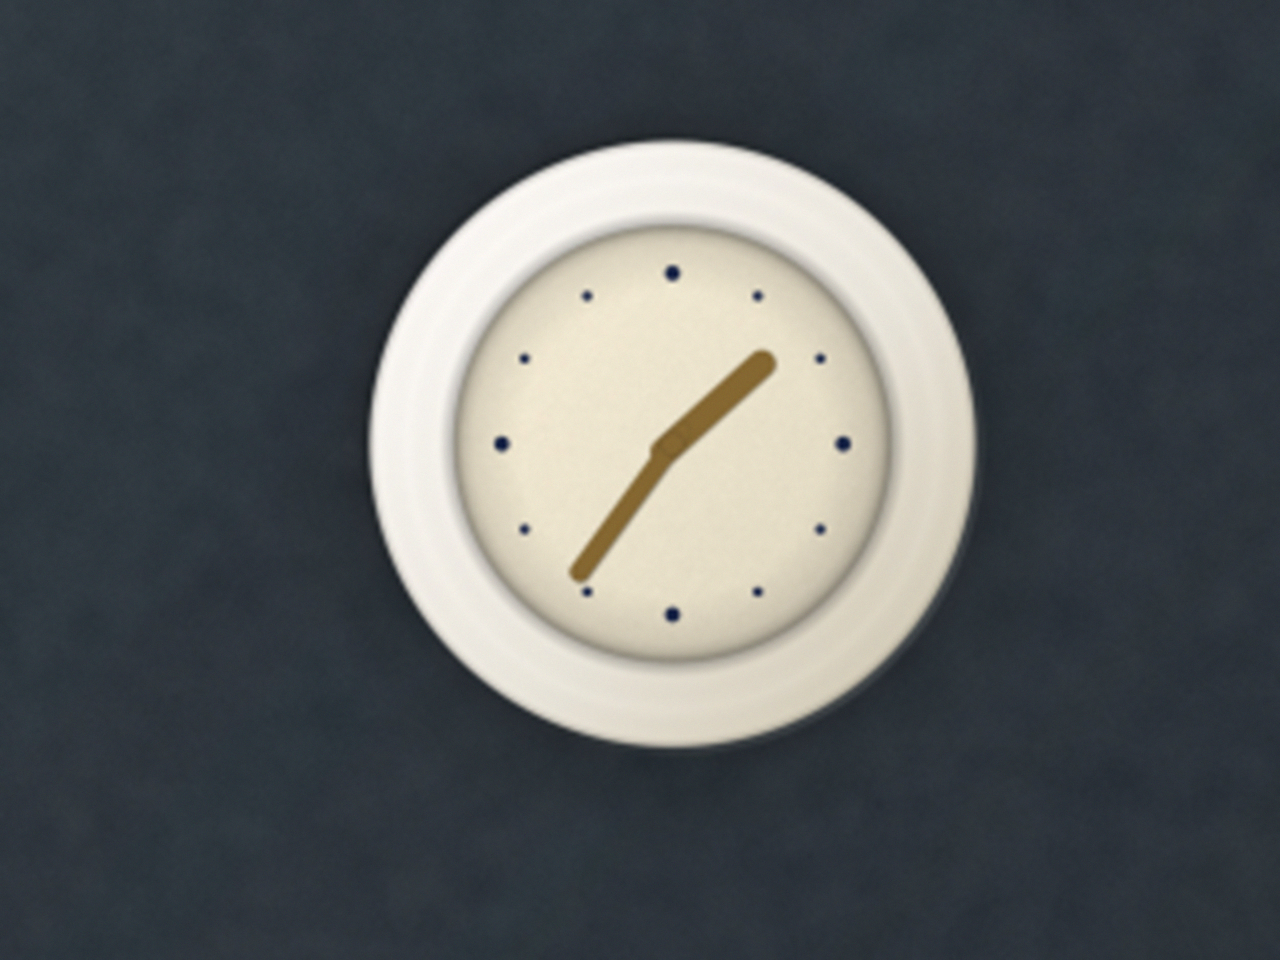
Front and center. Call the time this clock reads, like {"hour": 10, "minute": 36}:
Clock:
{"hour": 1, "minute": 36}
